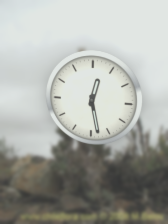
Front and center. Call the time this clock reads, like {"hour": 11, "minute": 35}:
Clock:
{"hour": 12, "minute": 28}
